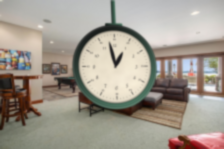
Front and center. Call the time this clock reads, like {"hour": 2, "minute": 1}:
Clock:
{"hour": 12, "minute": 58}
